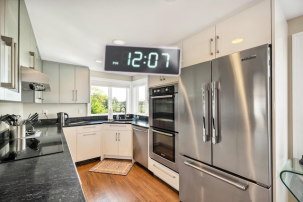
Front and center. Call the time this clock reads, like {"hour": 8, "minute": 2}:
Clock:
{"hour": 12, "minute": 7}
